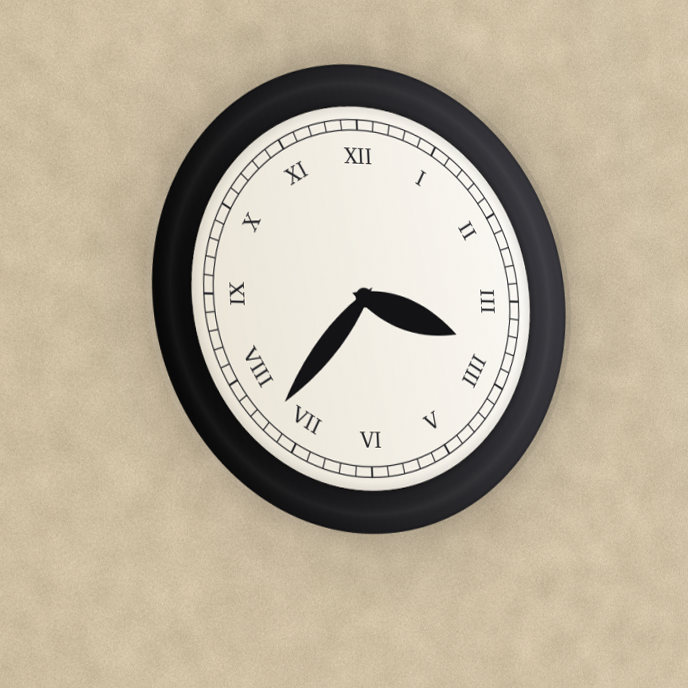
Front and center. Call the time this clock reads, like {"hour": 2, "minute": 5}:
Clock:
{"hour": 3, "minute": 37}
